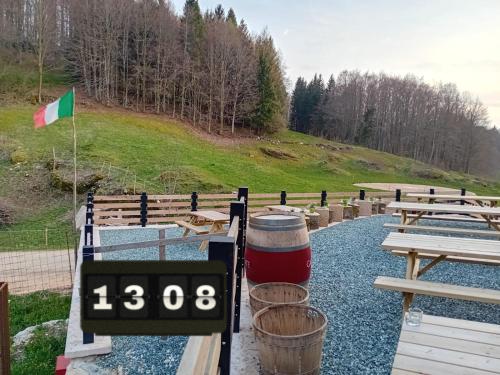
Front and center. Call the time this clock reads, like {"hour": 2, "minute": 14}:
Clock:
{"hour": 13, "minute": 8}
